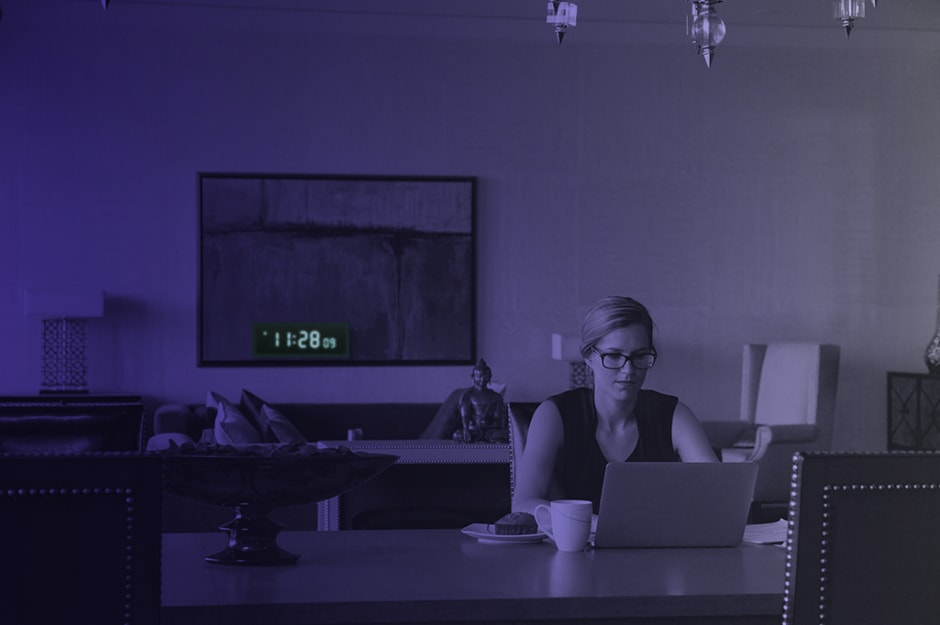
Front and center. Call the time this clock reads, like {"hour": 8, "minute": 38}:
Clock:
{"hour": 11, "minute": 28}
